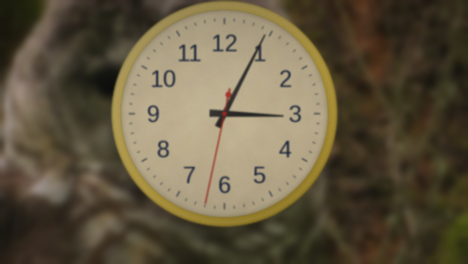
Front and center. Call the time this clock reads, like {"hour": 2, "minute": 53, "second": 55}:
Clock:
{"hour": 3, "minute": 4, "second": 32}
